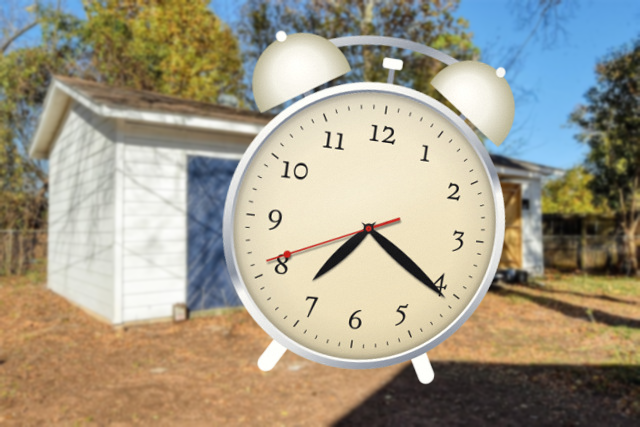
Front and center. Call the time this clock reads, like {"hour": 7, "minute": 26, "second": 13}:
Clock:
{"hour": 7, "minute": 20, "second": 41}
